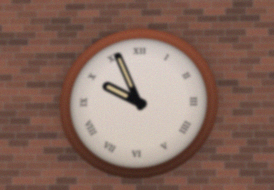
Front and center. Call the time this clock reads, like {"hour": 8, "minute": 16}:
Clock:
{"hour": 9, "minute": 56}
